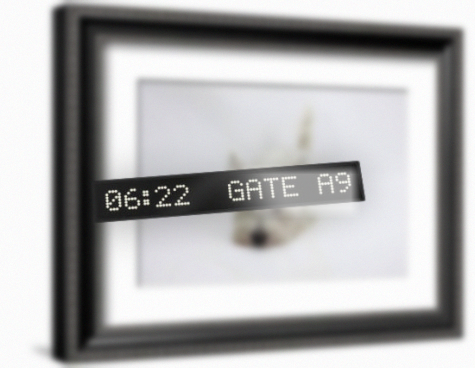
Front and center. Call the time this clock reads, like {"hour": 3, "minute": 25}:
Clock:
{"hour": 6, "minute": 22}
